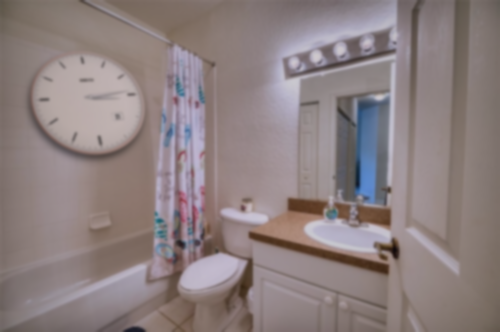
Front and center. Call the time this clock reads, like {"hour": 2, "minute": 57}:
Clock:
{"hour": 3, "minute": 14}
